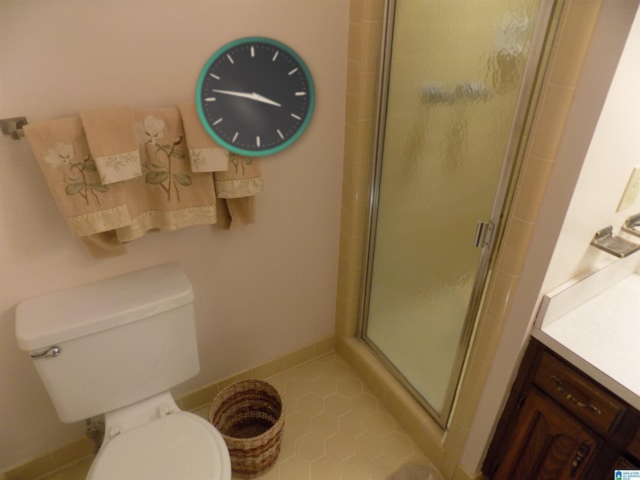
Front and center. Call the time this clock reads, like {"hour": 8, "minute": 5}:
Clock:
{"hour": 3, "minute": 47}
